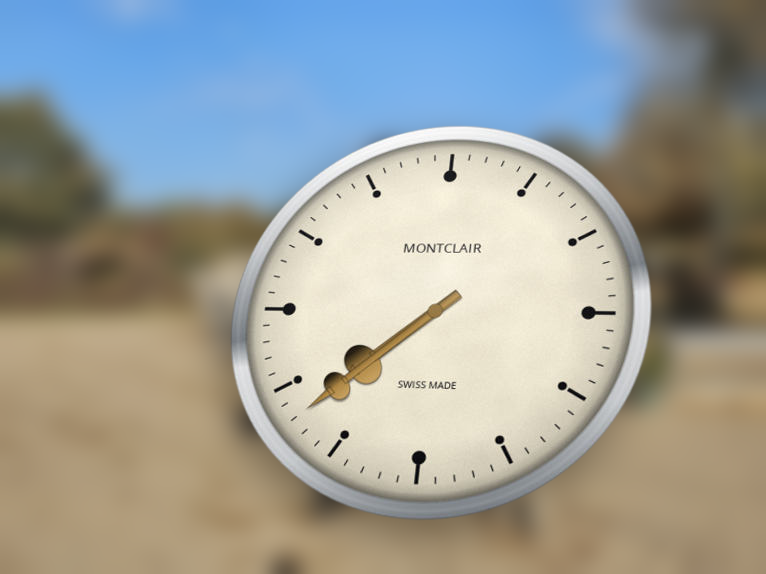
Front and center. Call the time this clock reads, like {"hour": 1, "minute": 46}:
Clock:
{"hour": 7, "minute": 38}
